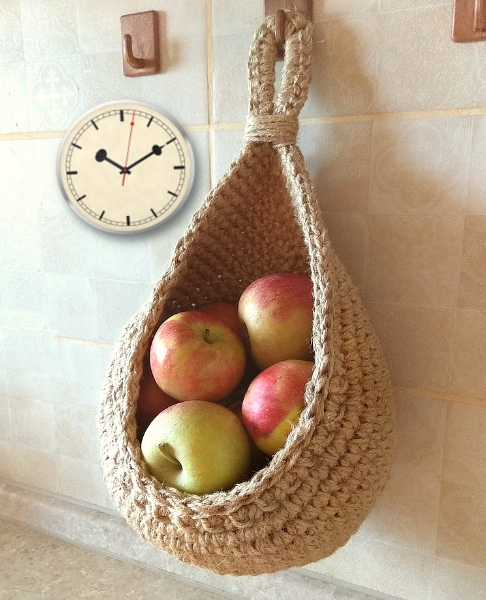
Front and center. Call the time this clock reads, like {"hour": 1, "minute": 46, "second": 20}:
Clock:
{"hour": 10, "minute": 10, "second": 2}
